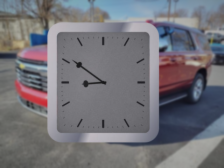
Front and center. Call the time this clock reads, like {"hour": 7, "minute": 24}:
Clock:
{"hour": 8, "minute": 51}
